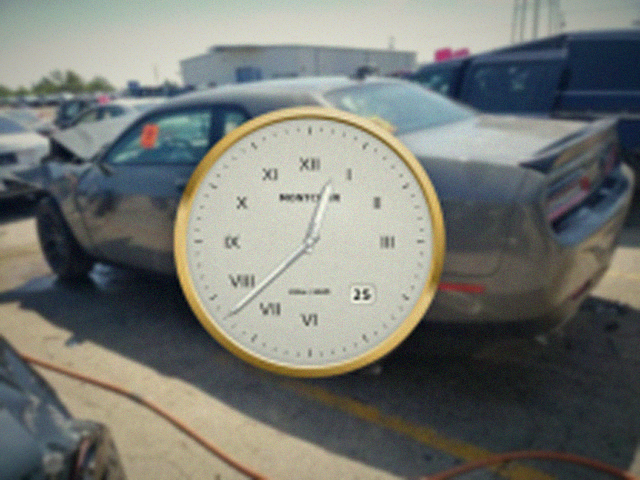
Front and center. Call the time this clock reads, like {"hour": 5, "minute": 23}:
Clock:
{"hour": 12, "minute": 38}
